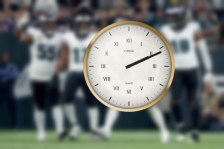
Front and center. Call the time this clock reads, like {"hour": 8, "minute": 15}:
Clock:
{"hour": 2, "minute": 11}
